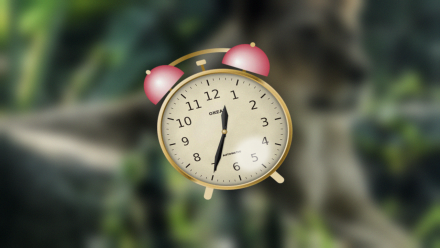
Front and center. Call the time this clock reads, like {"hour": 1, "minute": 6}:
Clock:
{"hour": 12, "minute": 35}
